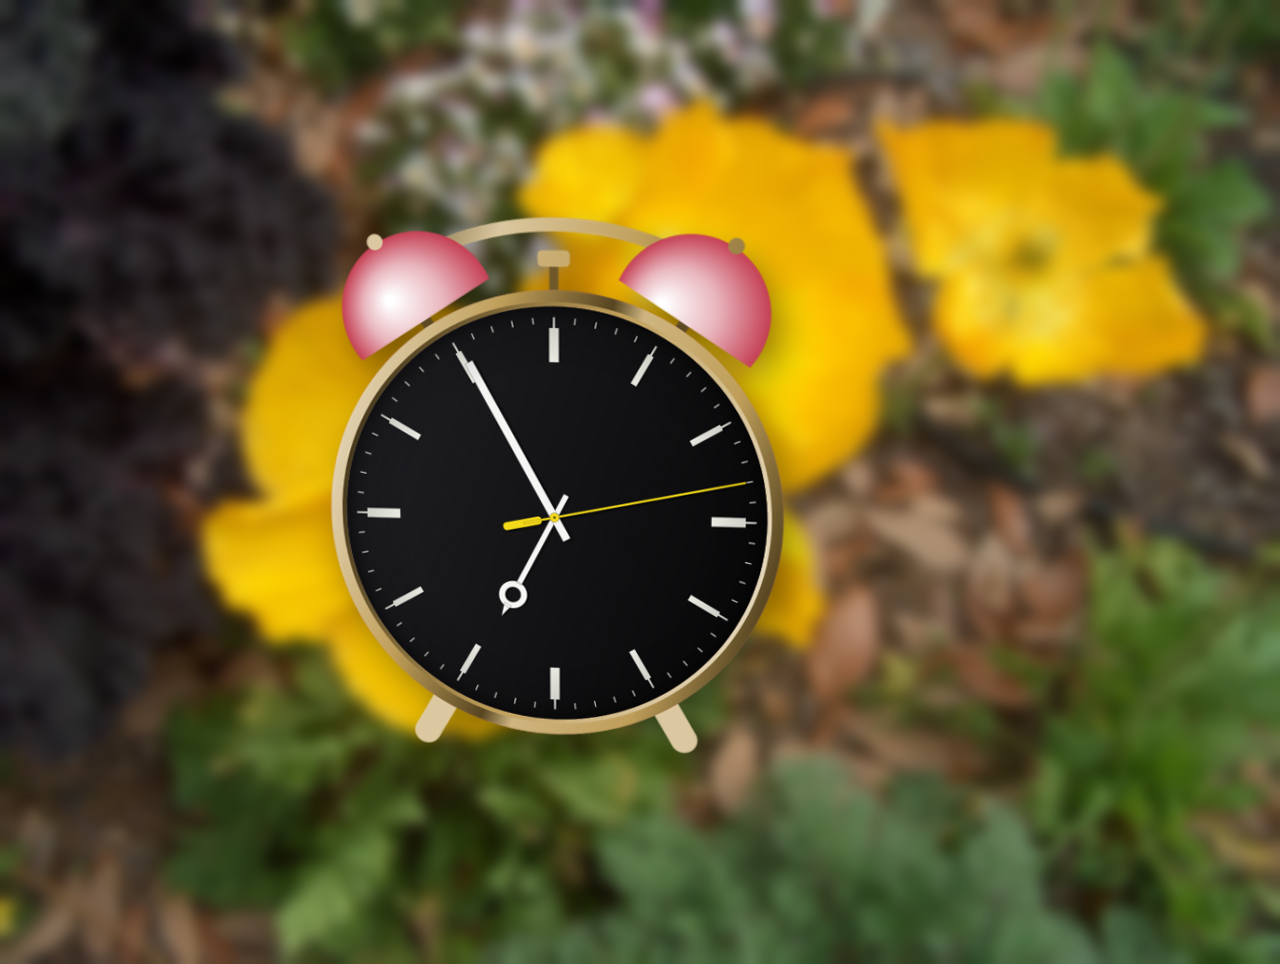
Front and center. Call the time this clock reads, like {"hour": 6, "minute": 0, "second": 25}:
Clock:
{"hour": 6, "minute": 55, "second": 13}
